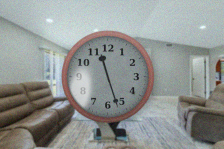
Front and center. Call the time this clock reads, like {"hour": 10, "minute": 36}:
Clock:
{"hour": 11, "minute": 27}
